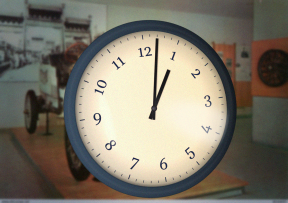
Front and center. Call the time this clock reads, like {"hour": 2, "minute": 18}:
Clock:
{"hour": 1, "minute": 2}
